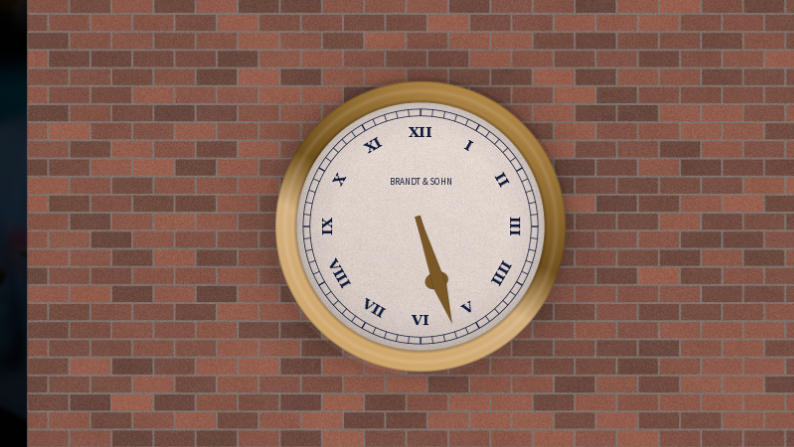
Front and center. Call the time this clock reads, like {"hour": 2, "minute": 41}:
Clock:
{"hour": 5, "minute": 27}
